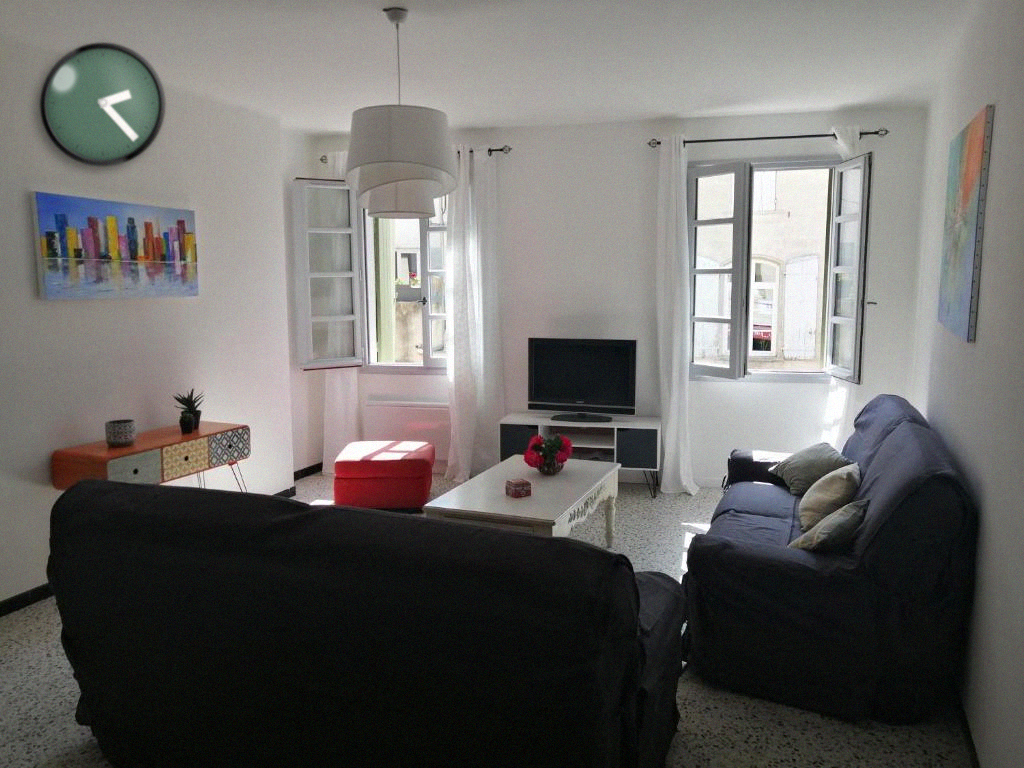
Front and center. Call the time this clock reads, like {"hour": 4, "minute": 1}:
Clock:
{"hour": 2, "minute": 23}
